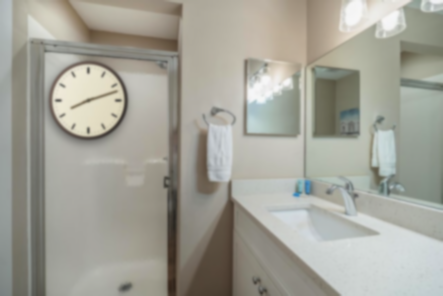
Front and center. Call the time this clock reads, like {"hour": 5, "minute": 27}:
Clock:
{"hour": 8, "minute": 12}
